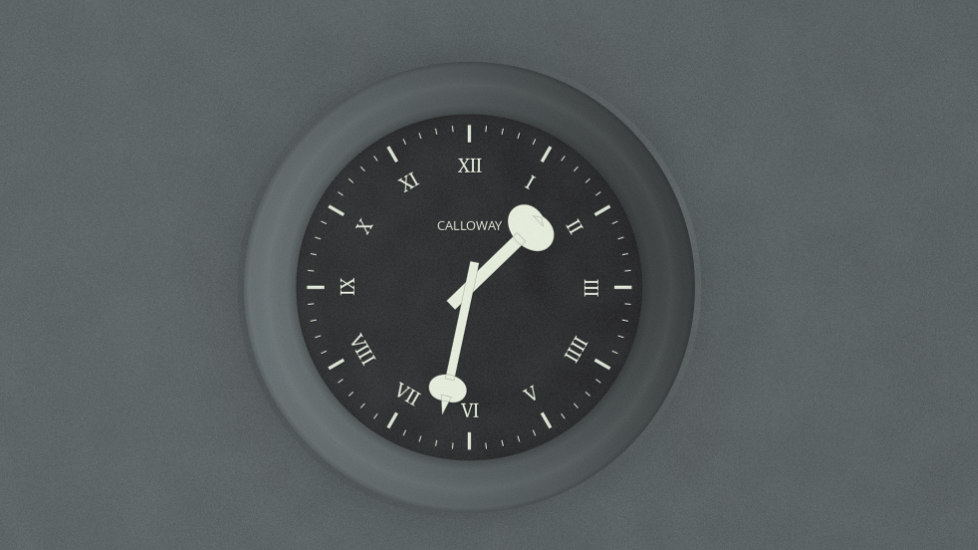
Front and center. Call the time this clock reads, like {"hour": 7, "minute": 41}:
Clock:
{"hour": 1, "minute": 32}
